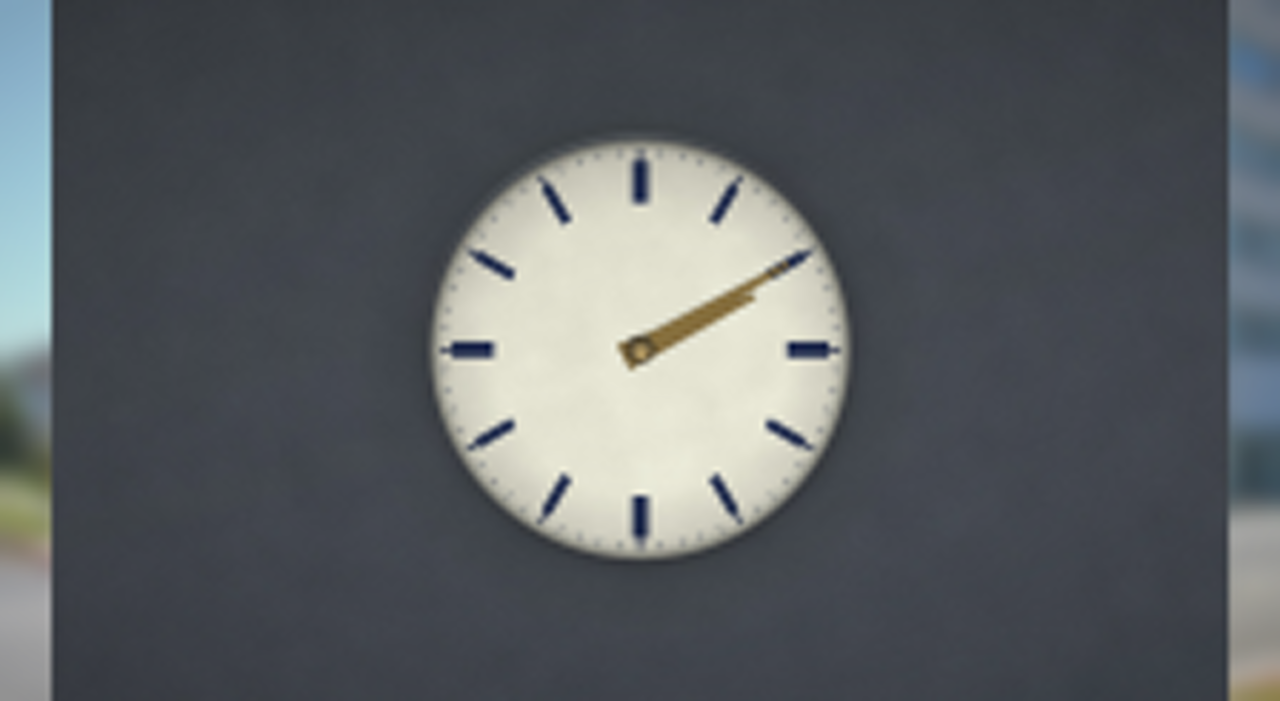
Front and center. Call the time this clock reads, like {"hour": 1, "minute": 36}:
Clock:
{"hour": 2, "minute": 10}
